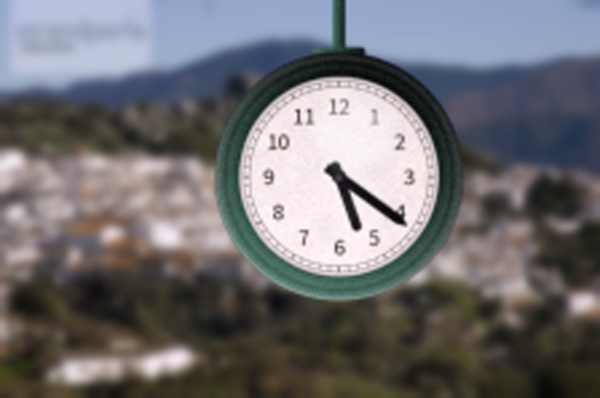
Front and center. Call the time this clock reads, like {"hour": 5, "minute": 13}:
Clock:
{"hour": 5, "minute": 21}
